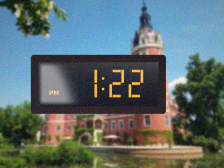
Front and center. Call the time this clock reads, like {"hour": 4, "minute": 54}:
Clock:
{"hour": 1, "minute": 22}
